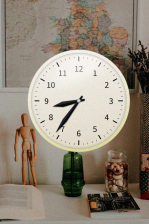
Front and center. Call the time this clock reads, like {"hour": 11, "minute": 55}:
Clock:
{"hour": 8, "minute": 36}
